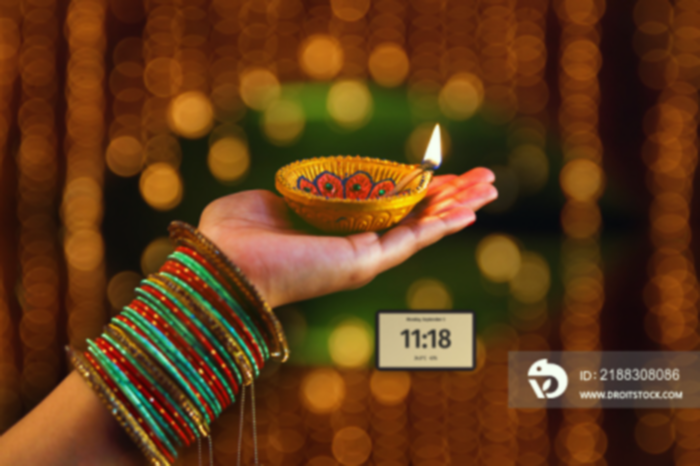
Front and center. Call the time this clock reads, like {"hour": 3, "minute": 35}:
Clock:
{"hour": 11, "minute": 18}
